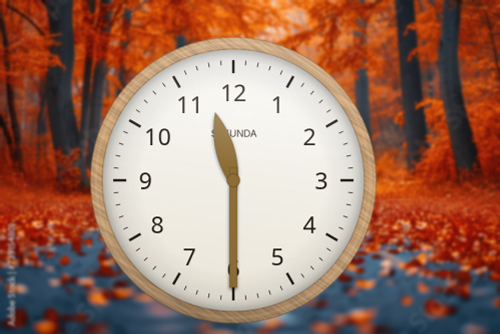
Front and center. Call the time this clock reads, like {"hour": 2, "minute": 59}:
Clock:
{"hour": 11, "minute": 30}
